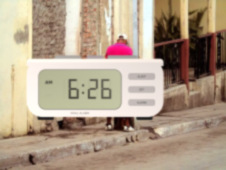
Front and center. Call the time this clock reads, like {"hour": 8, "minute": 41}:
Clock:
{"hour": 6, "minute": 26}
